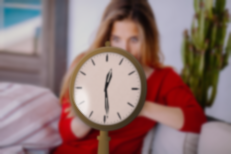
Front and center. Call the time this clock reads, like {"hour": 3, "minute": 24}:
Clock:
{"hour": 12, "minute": 29}
